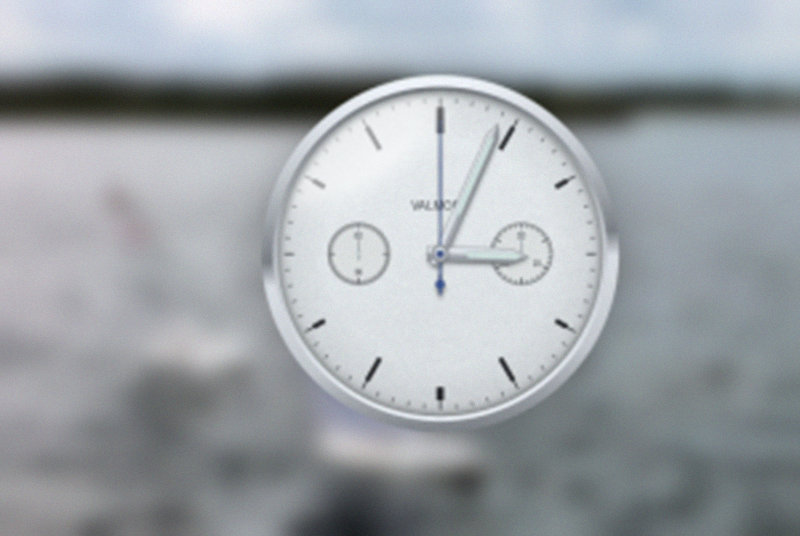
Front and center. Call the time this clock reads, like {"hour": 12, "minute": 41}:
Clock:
{"hour": 3, "minute": 4}
